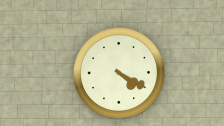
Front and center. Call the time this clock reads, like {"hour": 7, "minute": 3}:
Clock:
{"hour": 4, "minute": 20}
